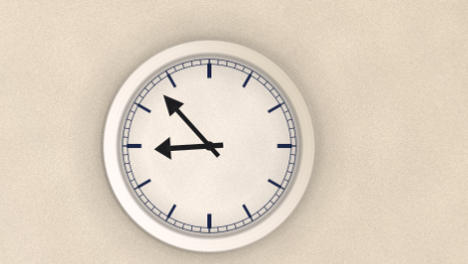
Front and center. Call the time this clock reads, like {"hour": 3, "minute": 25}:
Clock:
{"hour": 8, "minute": 53}
